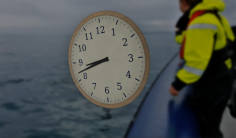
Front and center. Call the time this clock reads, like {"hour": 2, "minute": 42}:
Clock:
{"hour": 8, "minute": 42}
